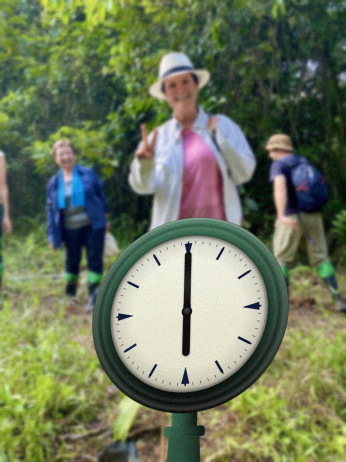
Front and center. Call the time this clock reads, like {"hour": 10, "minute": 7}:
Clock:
{"hour": 6, "minute": 0}
